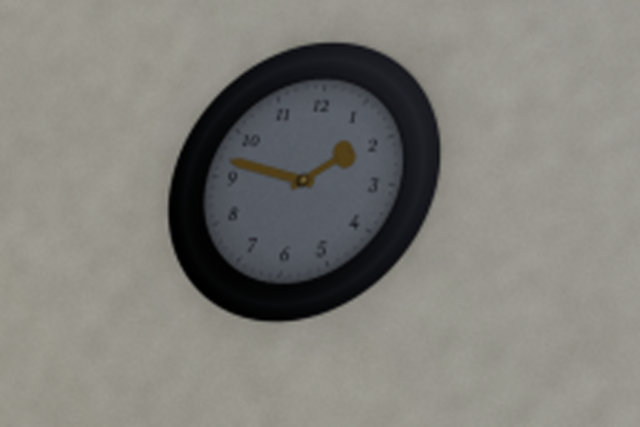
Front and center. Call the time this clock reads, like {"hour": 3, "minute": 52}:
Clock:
{"hour": 1, "minute": 47}
